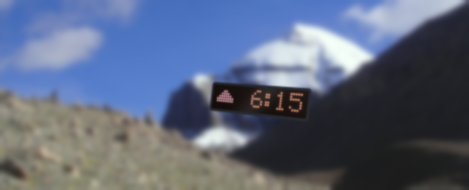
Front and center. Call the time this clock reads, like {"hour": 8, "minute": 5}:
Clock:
{"hour": 6, "minute": 15}
